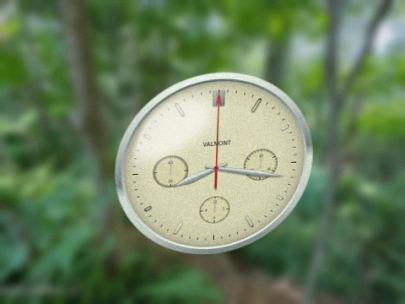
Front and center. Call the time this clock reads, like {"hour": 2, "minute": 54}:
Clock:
{"hour": 8, "minute": 17}
